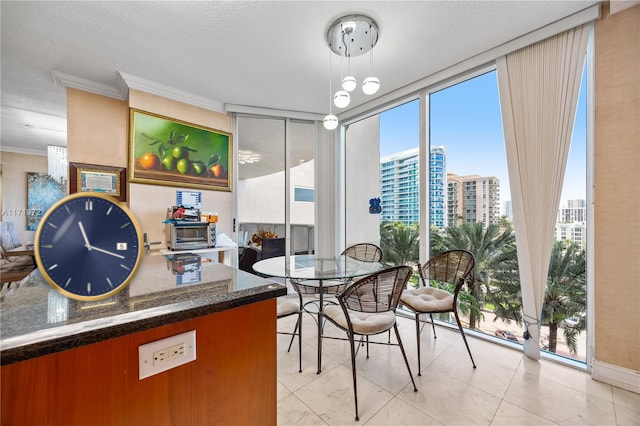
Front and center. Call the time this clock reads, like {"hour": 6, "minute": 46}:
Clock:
{"hour": 11, "minute": 18}
